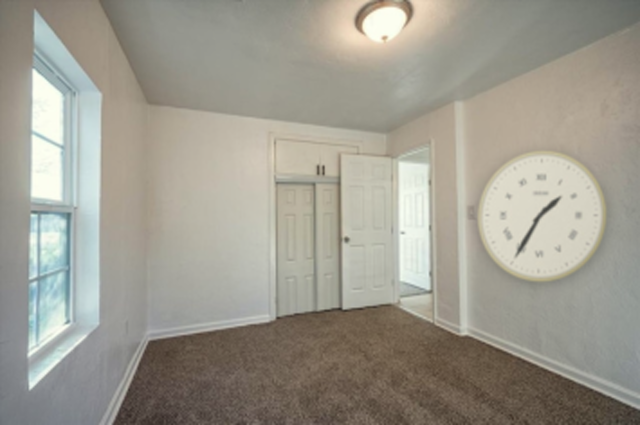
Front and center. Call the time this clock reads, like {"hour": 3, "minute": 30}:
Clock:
{"hour": 1, "minute": 35}
